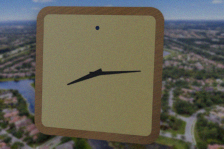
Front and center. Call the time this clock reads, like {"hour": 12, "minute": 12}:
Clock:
{"hour": 8, "minute": 14}
